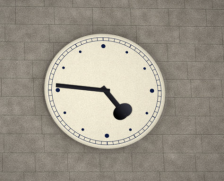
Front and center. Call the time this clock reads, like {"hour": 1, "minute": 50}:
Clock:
{"hour": 4, "minute": 46}
